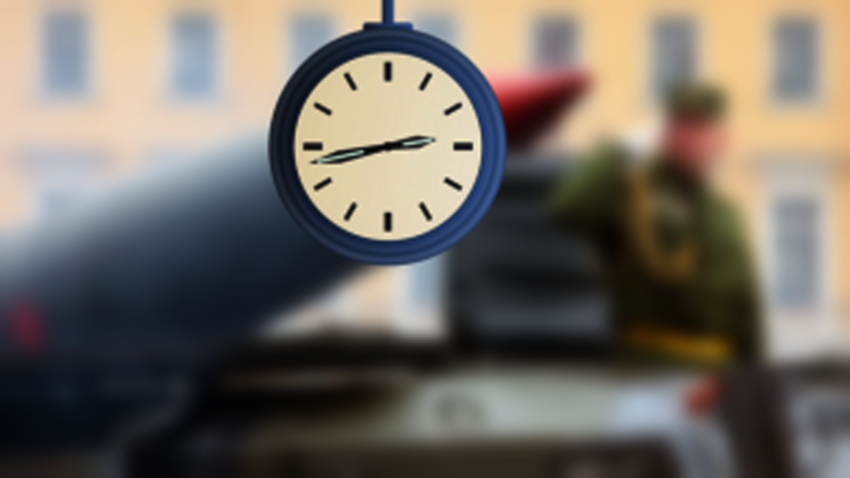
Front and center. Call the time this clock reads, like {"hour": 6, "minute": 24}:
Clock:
{"hour": 2, "minute": 43}
